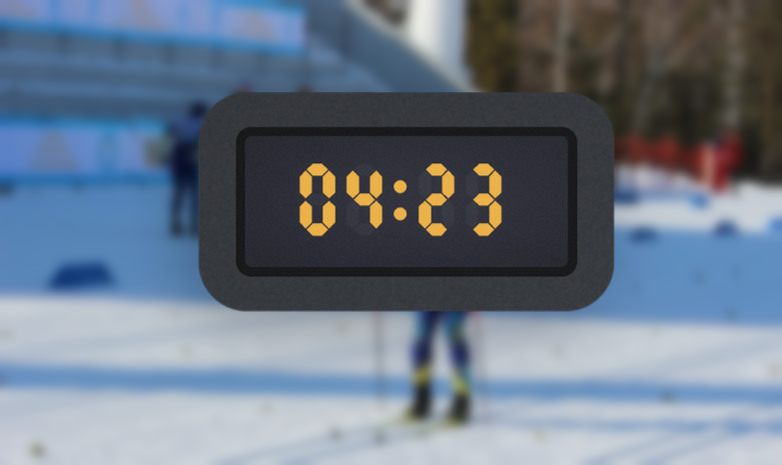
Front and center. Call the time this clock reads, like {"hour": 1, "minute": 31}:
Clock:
{"hour": 4, "minute": 23}
